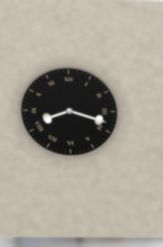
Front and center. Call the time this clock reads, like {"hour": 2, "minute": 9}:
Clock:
{"hour": 8, "minute": 18}
